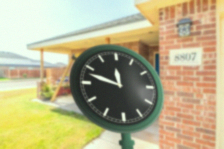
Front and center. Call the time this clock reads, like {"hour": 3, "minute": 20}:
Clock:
{"hour": 11, "minute": 48}
